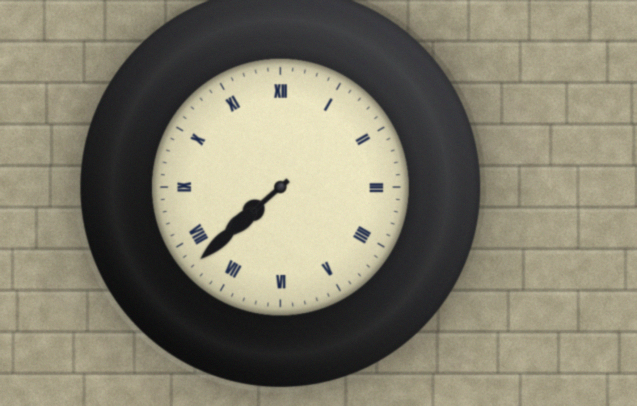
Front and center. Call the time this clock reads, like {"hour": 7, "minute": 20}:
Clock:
{"hour": 7, "minute": 38}
